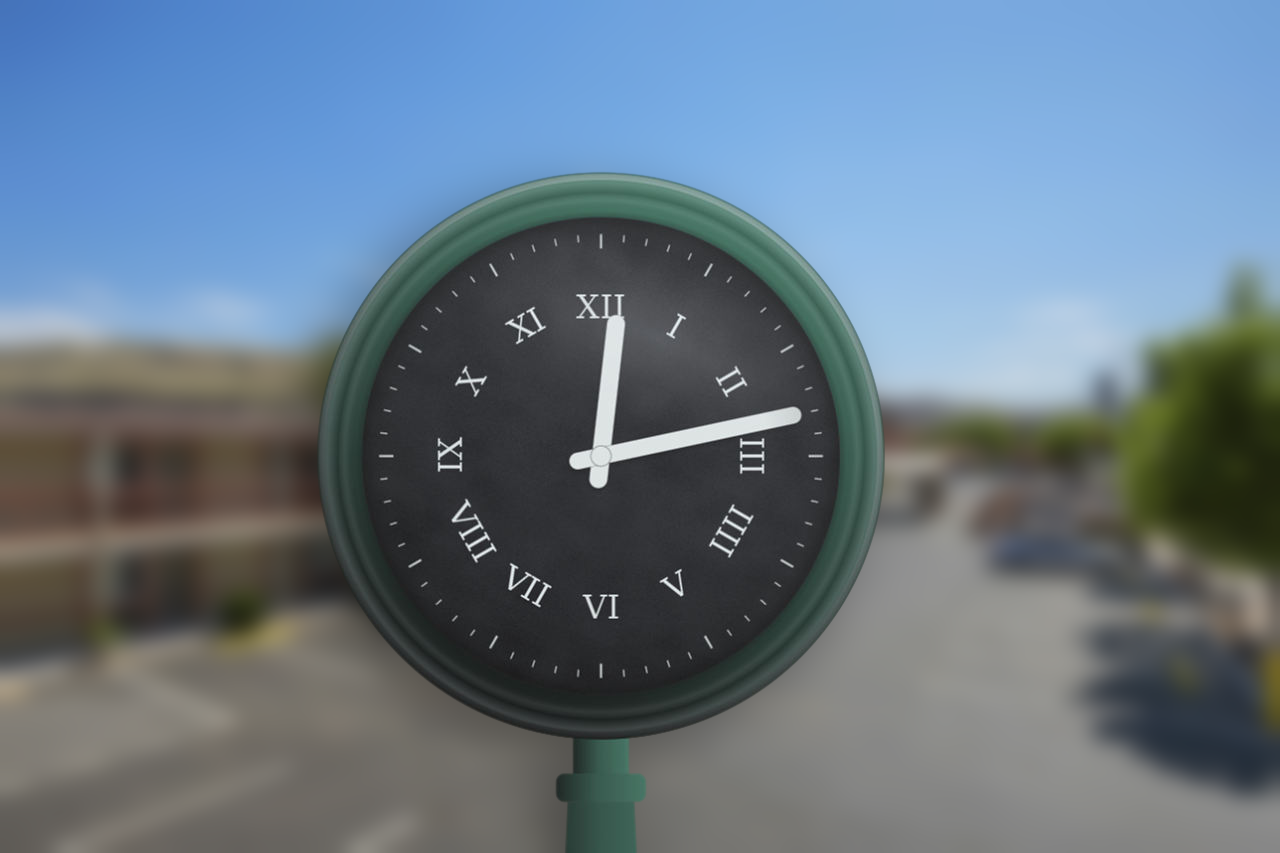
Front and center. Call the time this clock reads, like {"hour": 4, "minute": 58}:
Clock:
{"hour": 12, "minute": 13}
